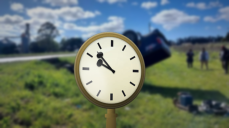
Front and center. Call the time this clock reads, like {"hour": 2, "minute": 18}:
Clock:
{"hour": 9, "minute": 53}
